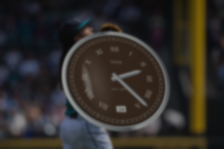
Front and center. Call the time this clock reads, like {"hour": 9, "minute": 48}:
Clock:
{"hour": 2, "minute": 23}
